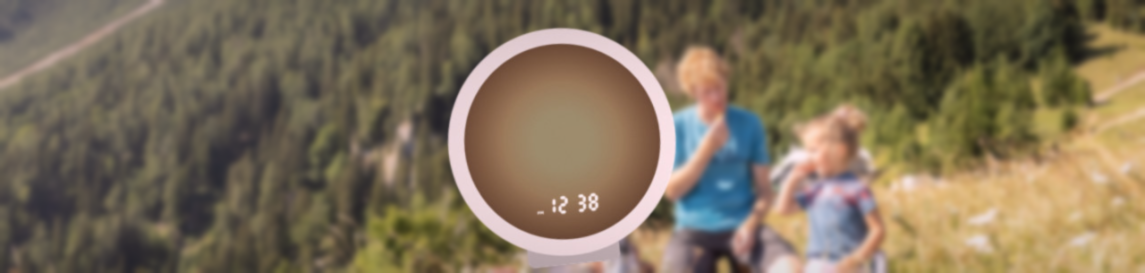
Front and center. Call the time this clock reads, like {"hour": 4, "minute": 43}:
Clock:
{"hour": 12, "minute": 38}
